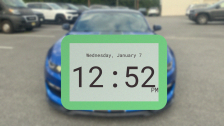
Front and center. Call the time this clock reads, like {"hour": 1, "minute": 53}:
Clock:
{"hour": 12, "minute": 52}
